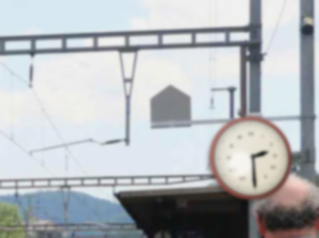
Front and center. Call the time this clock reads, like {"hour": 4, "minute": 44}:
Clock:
{"hour": 2, "minute": 30}
